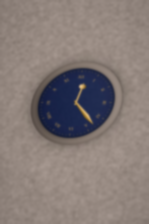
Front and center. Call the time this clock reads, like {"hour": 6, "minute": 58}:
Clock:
{"hour": 12, "minute": 23}
